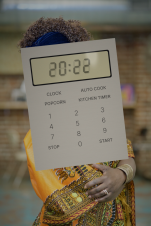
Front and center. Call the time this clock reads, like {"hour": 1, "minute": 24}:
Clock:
{"hour": 20, "minute": 22}
